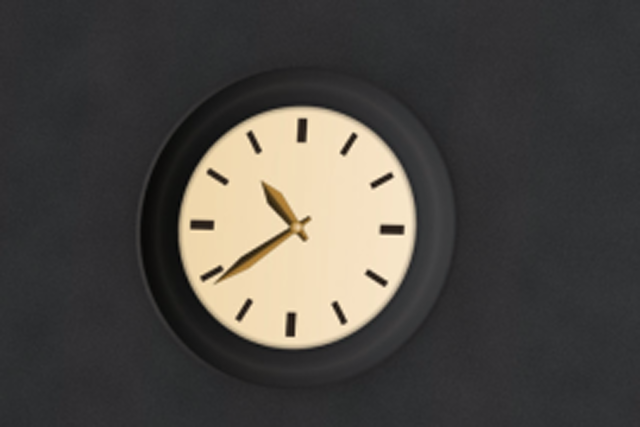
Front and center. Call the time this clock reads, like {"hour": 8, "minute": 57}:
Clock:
{"hour": 10, "minute": 39}
